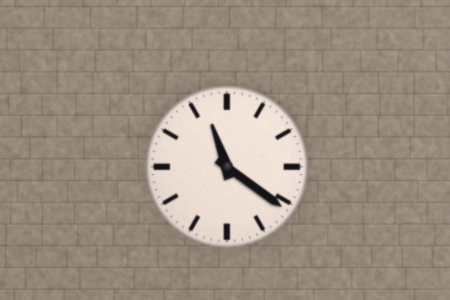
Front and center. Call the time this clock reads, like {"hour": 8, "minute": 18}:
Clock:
{"hour": 11, "minute": 21}
